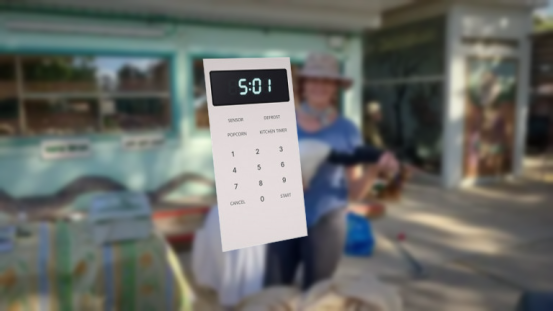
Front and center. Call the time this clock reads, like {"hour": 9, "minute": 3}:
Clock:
{"hour": 5, "minute": 1}
